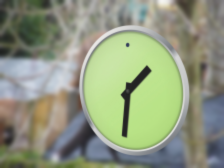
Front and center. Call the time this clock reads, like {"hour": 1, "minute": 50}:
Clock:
{"hour": 1, "minute": 31}
